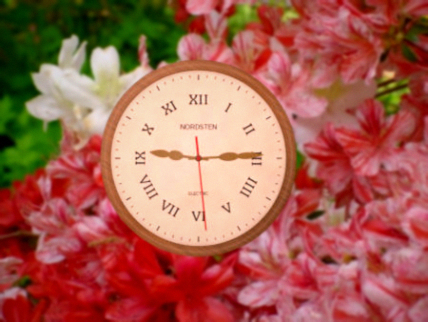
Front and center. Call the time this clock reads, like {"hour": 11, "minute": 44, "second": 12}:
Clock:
{"hour": 9, "minute": 14, "second": 29}
